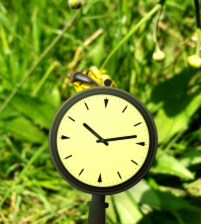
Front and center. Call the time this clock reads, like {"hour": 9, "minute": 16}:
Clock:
{"hour": 10, "minute": 13}
